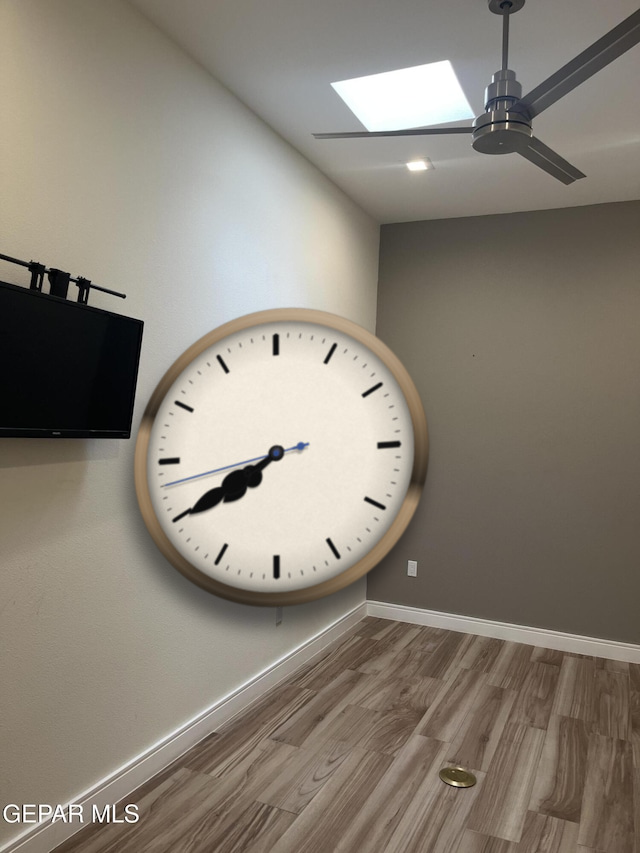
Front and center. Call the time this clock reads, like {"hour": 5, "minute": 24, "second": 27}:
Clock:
{"hour": 7, "minute": 39, "second": 43}
